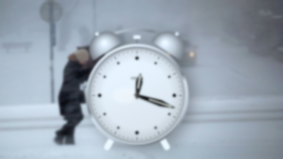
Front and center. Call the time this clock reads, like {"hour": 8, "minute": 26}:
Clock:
{"hour": 12, "minute": 18}
